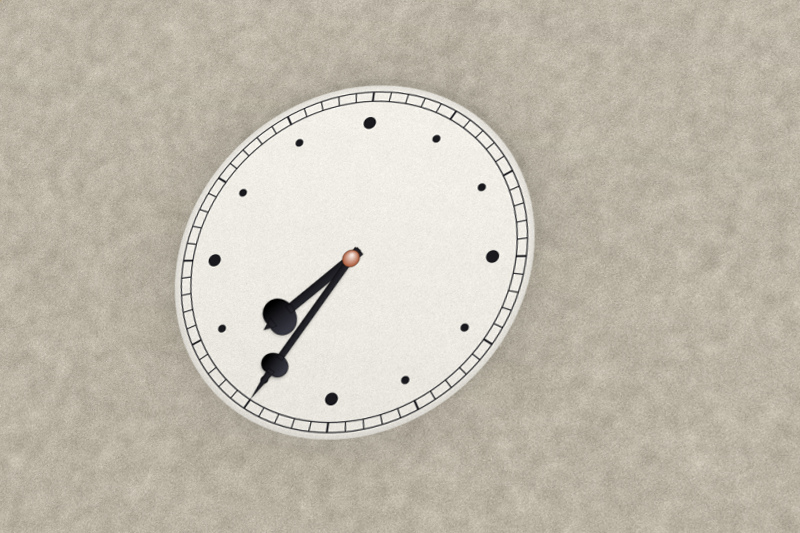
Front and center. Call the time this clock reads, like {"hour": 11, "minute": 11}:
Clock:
{"hour": 7, "minute": 35}
